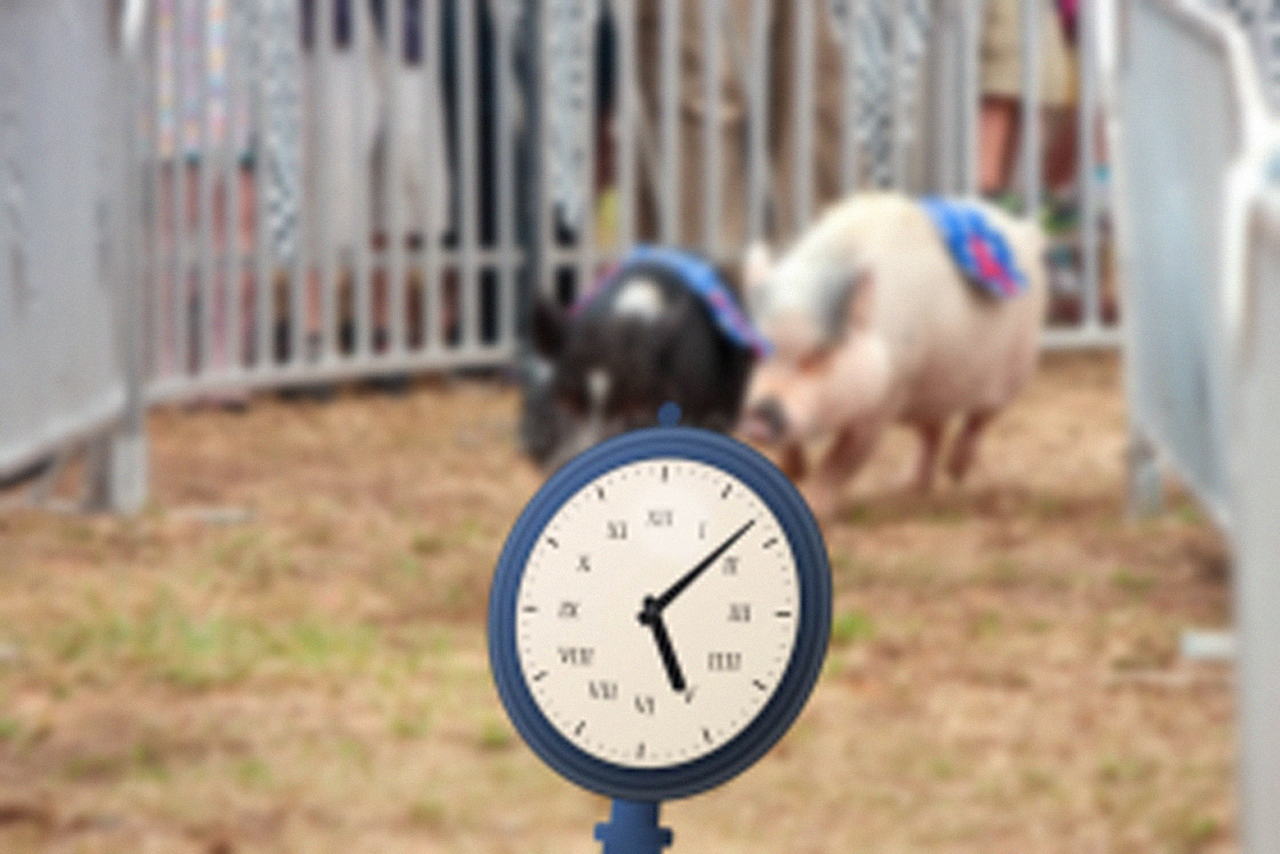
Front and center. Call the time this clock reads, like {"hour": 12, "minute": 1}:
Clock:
{"hour": 5, "minute": 8}
